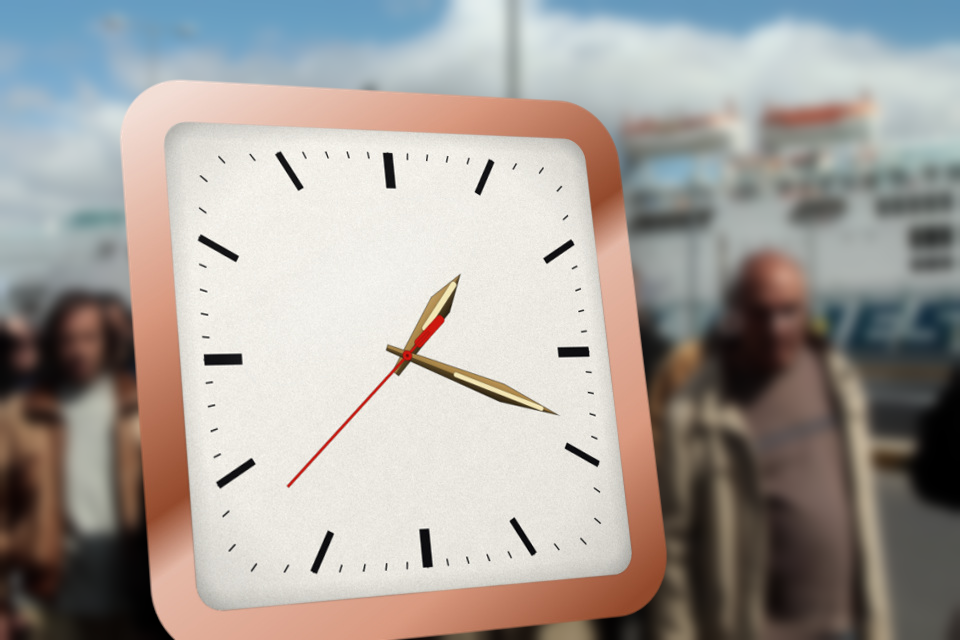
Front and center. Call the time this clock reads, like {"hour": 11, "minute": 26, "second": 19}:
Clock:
{"hour": 1, "minute": 18, "second": 38}
